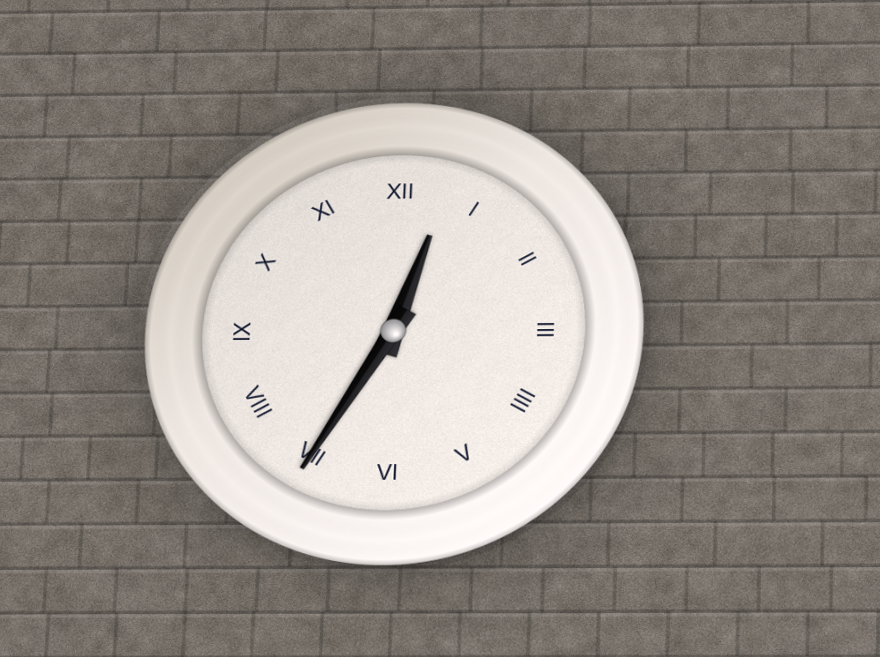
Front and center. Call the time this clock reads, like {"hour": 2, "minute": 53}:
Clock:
{"hour": 12, "minute": 35}
